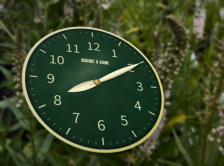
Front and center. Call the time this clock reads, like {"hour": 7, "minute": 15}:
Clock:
{"hour": 8, "minute": 10}
